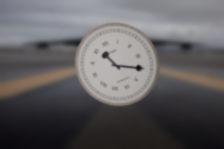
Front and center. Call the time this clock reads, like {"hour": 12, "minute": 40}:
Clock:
{"hour": 11, "minute": 20}
